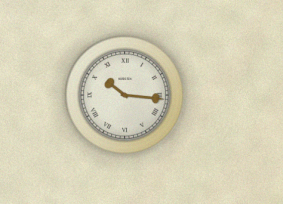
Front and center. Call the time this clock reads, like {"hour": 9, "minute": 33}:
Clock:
{"hour": 10, "minute": 16}
